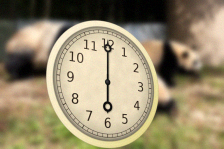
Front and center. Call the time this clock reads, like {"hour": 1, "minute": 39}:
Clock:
{"hour": 6, "minute": 0}
